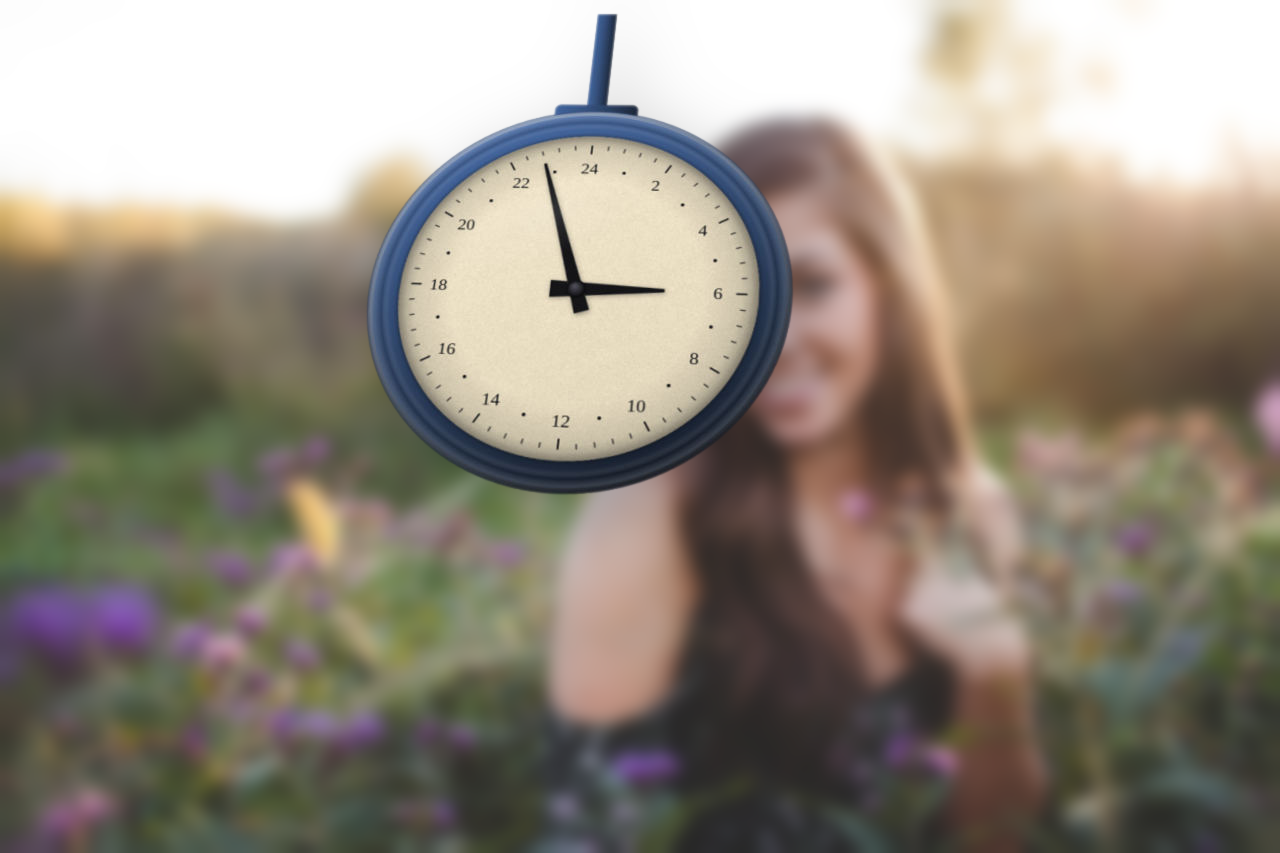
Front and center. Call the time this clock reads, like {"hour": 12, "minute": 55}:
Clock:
{"hour": 5, "minute": 57}
